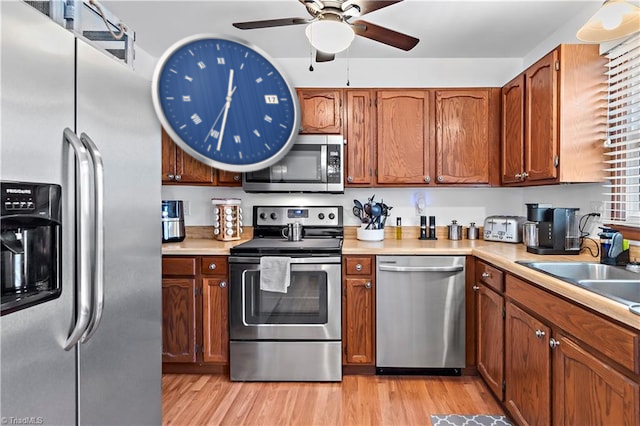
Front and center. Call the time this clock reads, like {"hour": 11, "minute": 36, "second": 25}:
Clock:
{"hour": 12, "minute": 33, "second": 36}
